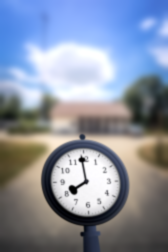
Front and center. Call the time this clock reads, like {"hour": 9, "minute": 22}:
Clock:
{"hour": 7, "minute": 59}
